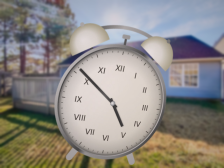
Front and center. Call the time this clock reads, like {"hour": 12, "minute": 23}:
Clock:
{"hour": 4, "minute": 51}
